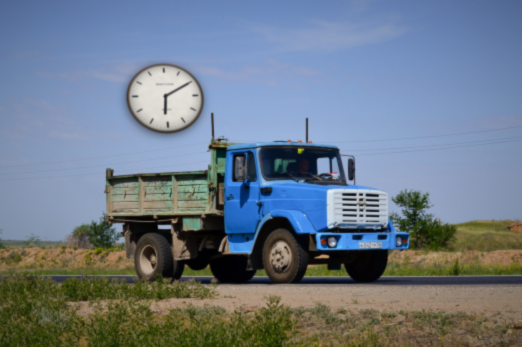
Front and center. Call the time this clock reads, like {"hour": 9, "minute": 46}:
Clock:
{"hour": 6, "minute": 10}
